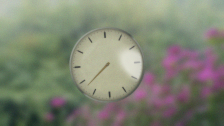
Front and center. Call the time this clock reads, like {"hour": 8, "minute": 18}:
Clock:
{"hour": 7, "minute": 38}
